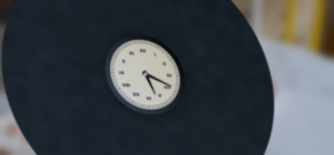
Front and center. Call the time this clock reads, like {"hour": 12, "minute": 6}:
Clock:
{"hour": 5, "minute": 19}
